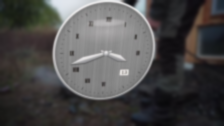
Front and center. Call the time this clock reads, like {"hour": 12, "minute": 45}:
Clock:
{"hour": 3, "minute": 42}
